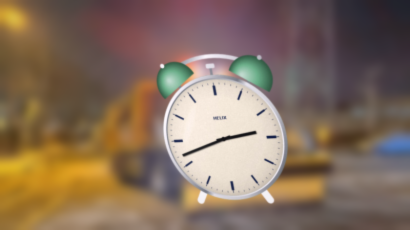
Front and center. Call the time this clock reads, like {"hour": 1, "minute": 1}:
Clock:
{"hour": 2, "minute": 42}
